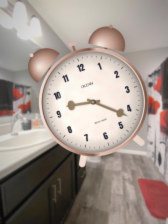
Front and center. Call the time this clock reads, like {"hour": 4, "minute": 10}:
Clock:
{"hour": 9, "minute": 22}
